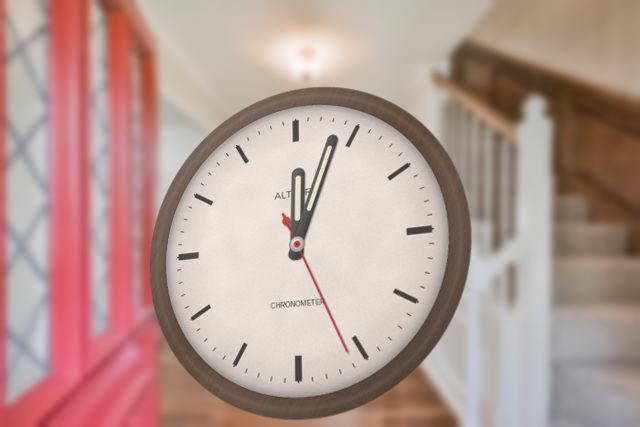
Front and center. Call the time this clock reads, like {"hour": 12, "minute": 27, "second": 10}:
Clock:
{"hour": 12, "minute": 3, "second": 26}
